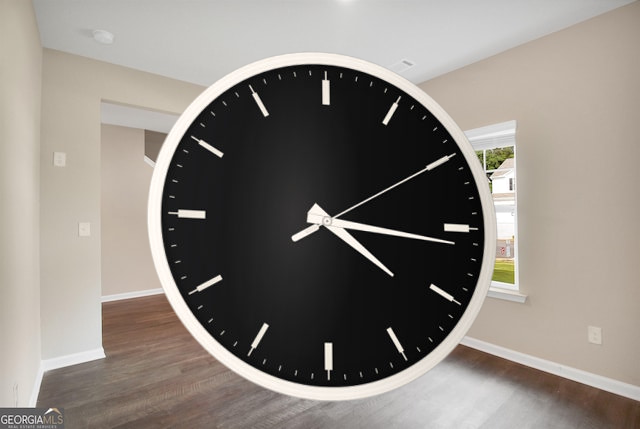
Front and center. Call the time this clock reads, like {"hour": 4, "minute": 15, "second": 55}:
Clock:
{"hour": 4, "minute": 16, "second": 10}
